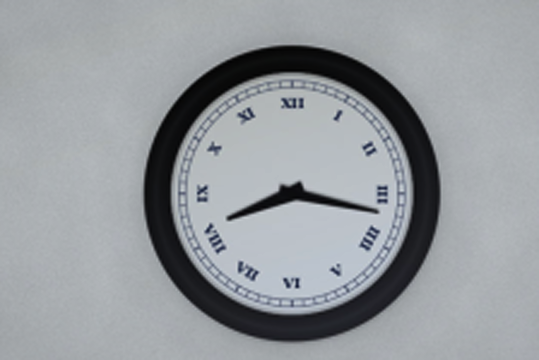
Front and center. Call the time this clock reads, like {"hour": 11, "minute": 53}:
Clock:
{"hour": 8, "minute": 17}
